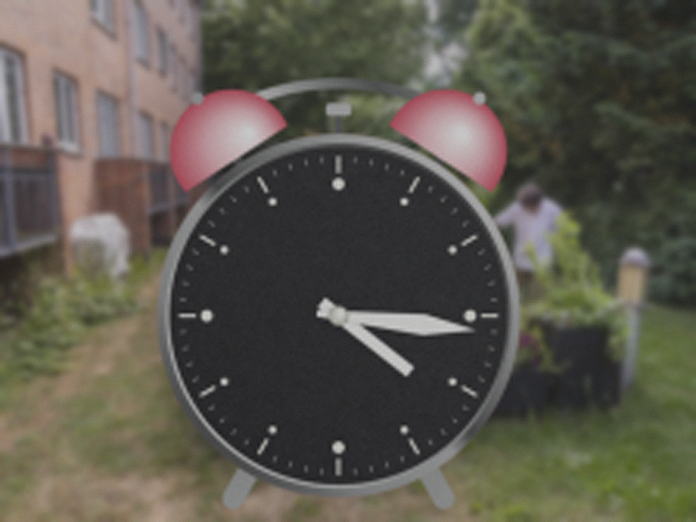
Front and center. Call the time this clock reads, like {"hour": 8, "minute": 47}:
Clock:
{"hour": 4, "minute": 16}
